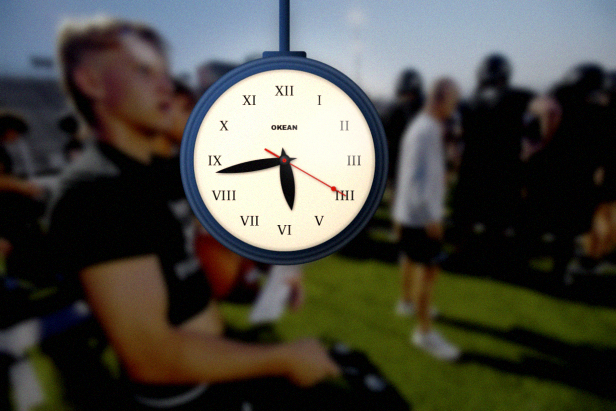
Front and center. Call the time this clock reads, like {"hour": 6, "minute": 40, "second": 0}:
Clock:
{"hour": 5, "minute": 43, "second": 20}
